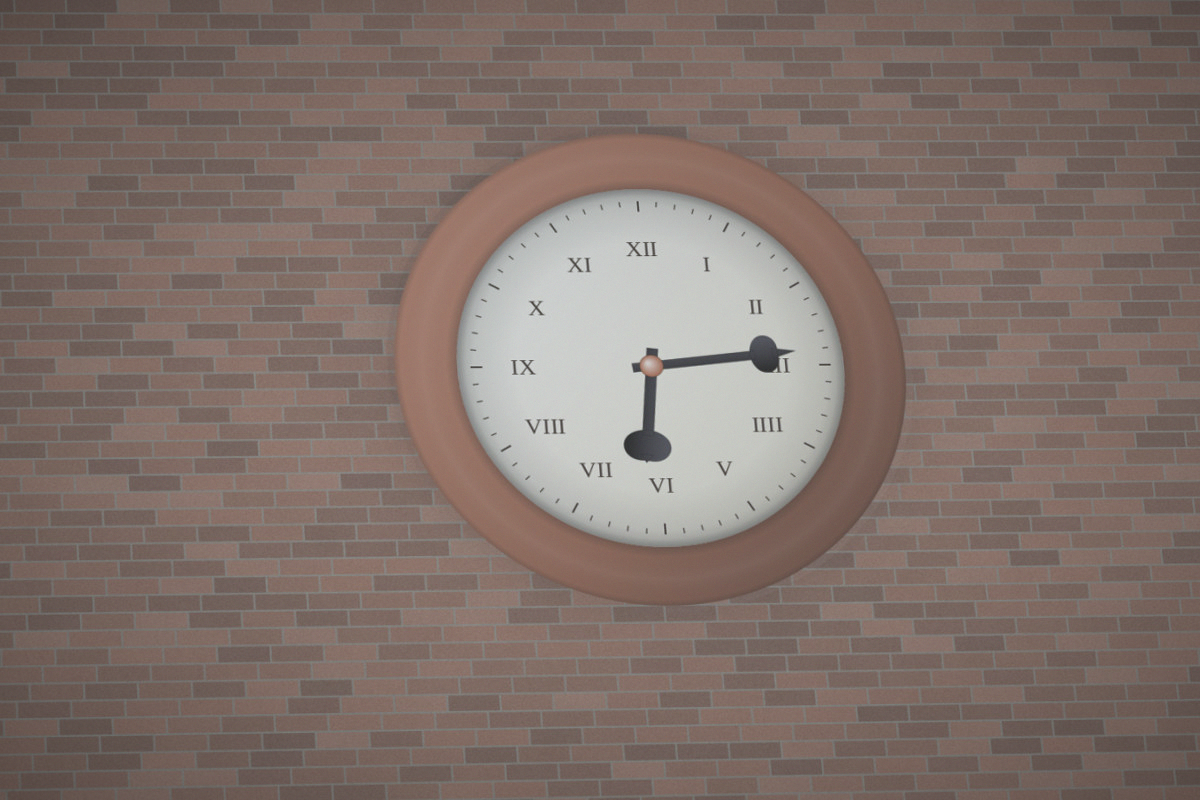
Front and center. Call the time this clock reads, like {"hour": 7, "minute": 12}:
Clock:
{"hour": 6, "minute": 14}
